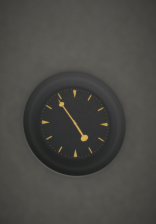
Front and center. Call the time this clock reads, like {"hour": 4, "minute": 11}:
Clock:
{"hour": 4, "minute": 54}
